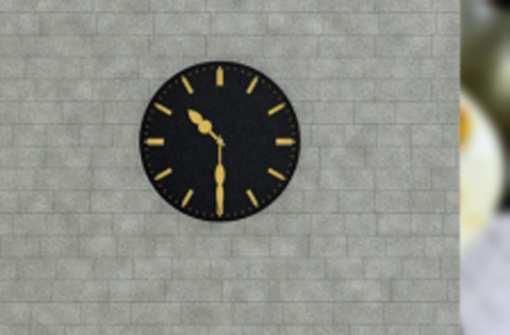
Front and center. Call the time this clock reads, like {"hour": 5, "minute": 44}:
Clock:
{"hour": 10, "minute": 30}
